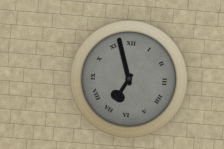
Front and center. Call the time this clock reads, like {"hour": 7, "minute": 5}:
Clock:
{"hour": 6, "minute": 57}
